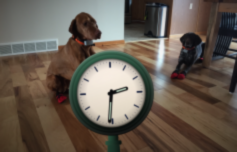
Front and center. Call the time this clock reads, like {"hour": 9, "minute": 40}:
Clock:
{"hour": 2, "minute": 31}
